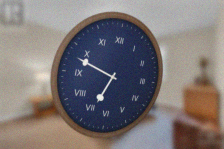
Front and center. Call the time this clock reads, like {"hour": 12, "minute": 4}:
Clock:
{"hour": 6, "minute": 48}
